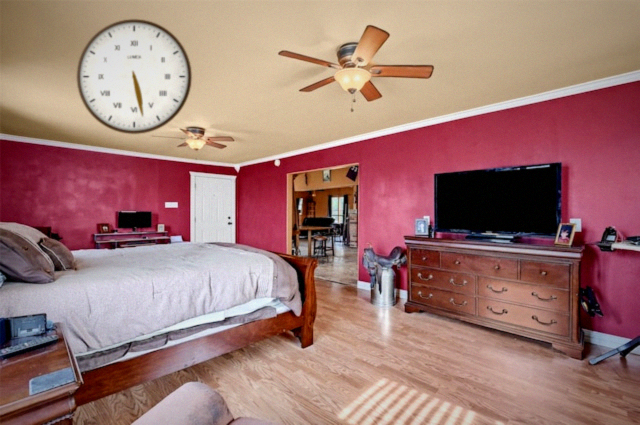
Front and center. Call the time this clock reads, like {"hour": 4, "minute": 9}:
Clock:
{"hour": 5, "minute": 28}
